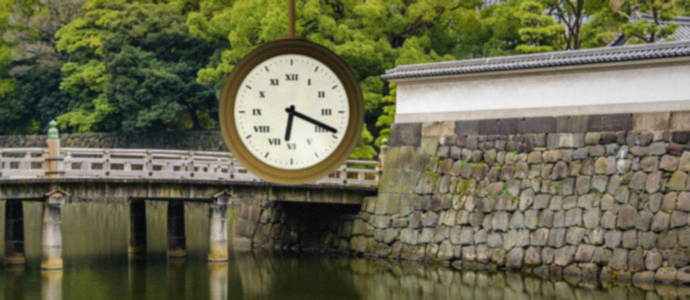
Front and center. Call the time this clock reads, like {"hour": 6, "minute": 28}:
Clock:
{"hour": 6, "minute": 19}
